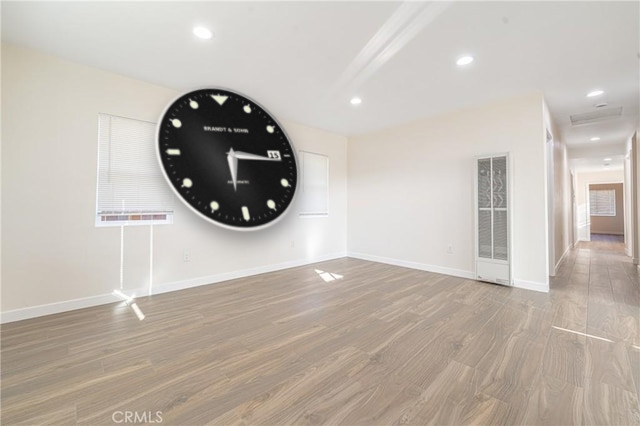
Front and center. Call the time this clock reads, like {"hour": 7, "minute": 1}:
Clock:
{"hour": 6, "minute": 16}
